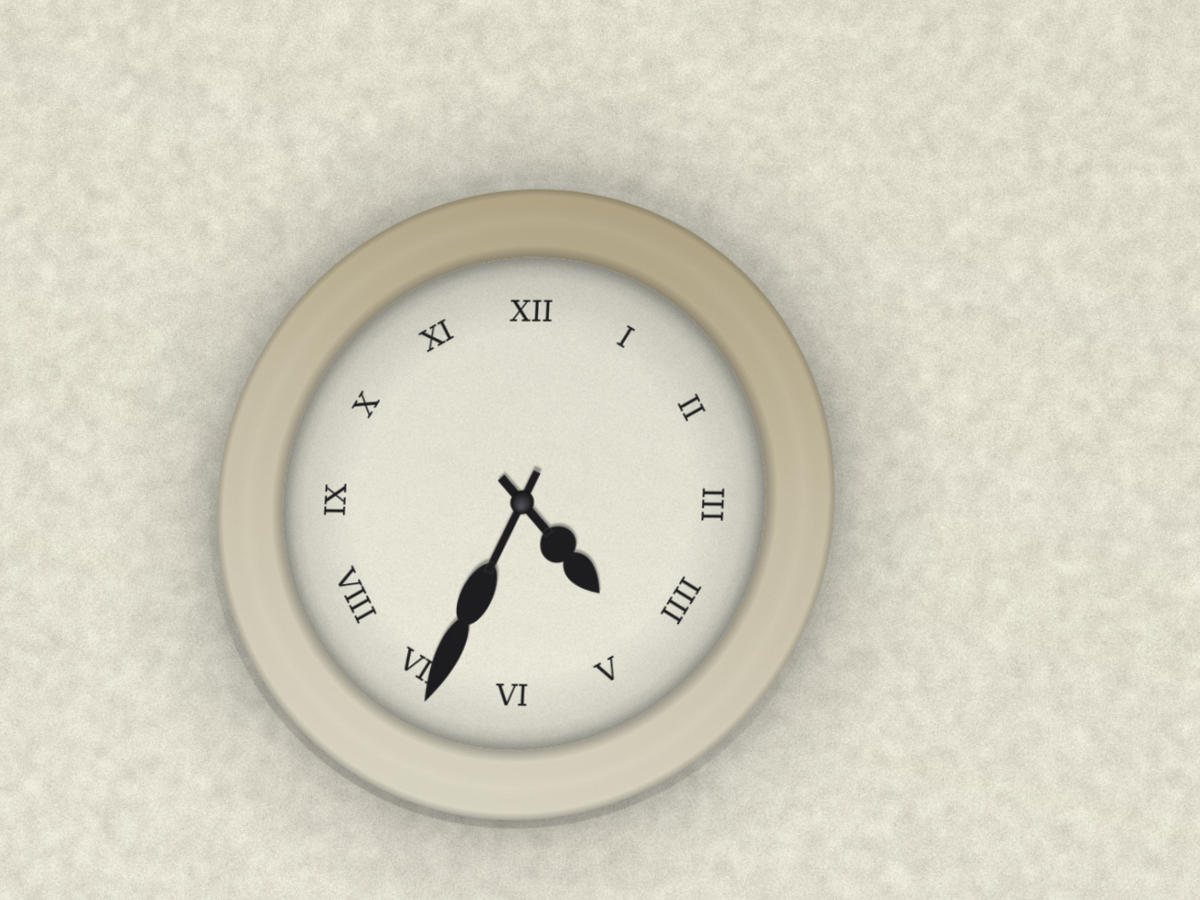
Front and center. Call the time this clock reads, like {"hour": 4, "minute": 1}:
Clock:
{"hour": 4, "minute": 34}
